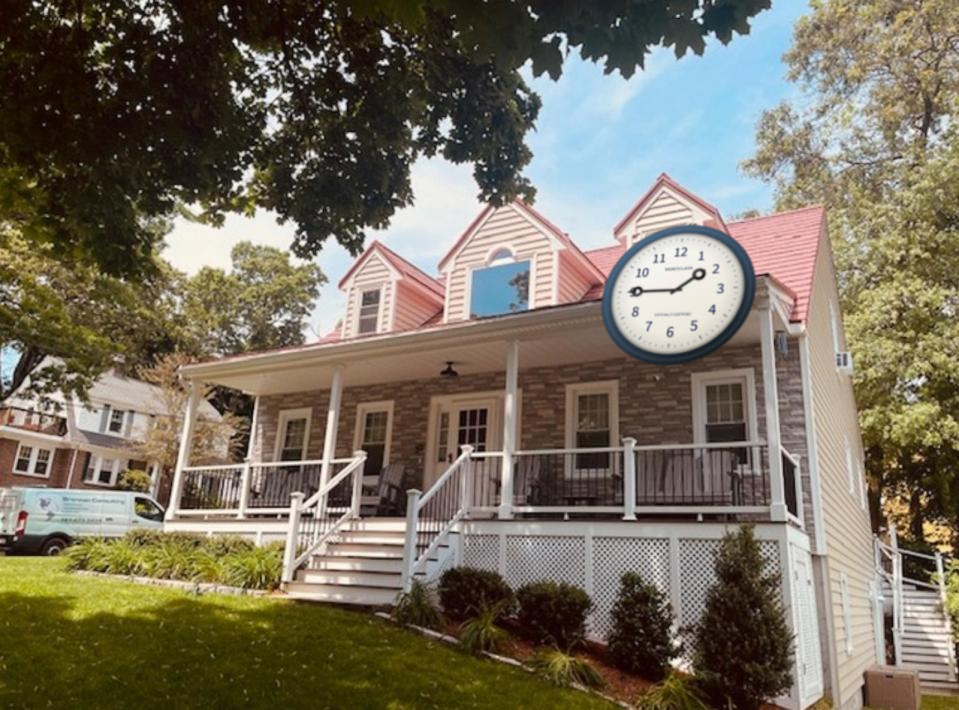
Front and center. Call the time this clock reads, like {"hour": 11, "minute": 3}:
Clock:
{"hour": 1, "minute": 45}
